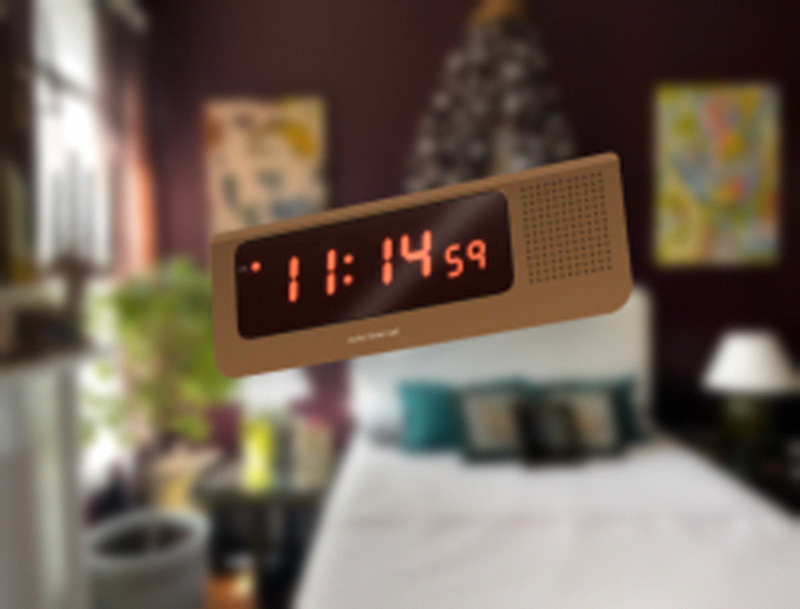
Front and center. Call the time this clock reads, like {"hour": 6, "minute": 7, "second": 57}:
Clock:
{"hour": 11, "minute": 14, "second": 59}
